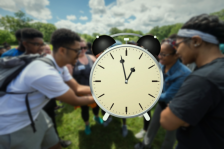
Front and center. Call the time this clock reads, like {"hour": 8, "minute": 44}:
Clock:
{"hour": 12, "minute": 58}
